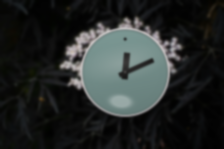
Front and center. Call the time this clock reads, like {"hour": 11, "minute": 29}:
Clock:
{"hour": 12, "minute": 11}
